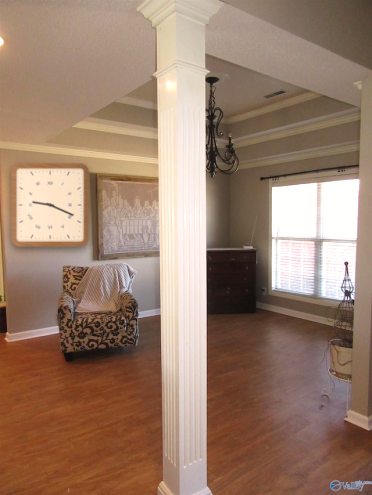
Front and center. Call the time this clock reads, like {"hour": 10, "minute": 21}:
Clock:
{"hour": 9, "minute": 19}
